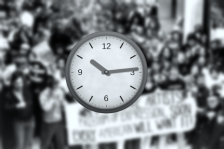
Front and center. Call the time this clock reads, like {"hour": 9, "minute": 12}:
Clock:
{"hour": 10, "minute": 14}
